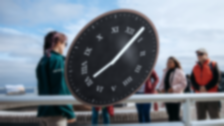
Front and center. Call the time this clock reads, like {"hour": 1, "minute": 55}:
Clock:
{"hour": 7, "minute": 3}
